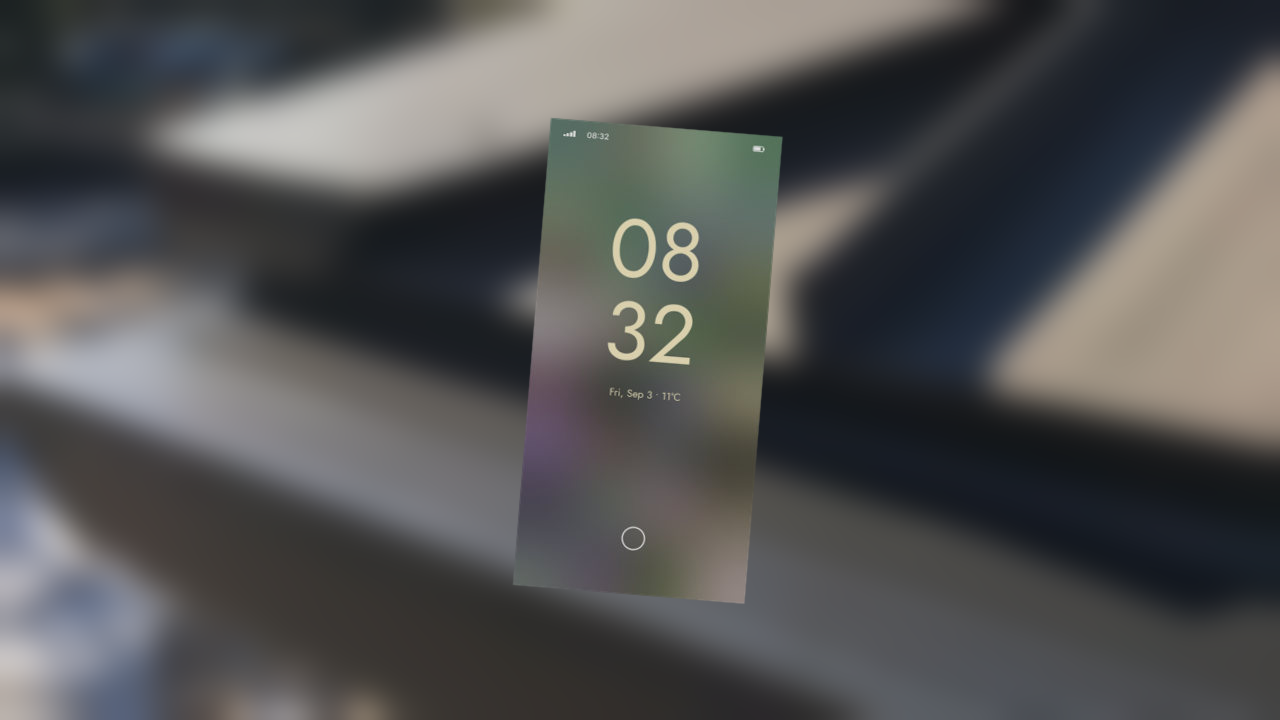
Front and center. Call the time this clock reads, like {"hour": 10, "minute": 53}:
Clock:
{"hour": 8, "minute": 32}
